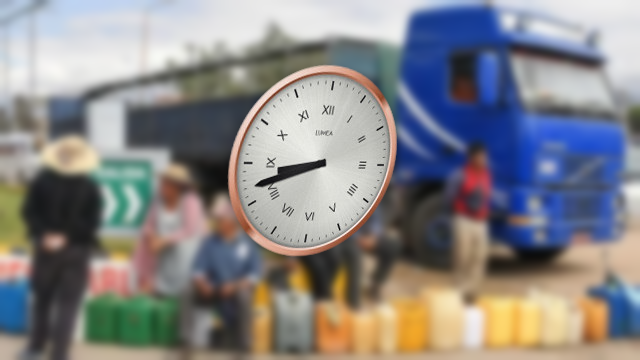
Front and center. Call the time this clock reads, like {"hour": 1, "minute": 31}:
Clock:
{"hour": 8, "minute": 42}
